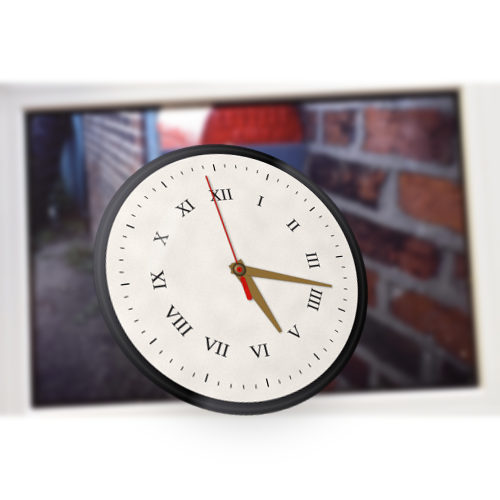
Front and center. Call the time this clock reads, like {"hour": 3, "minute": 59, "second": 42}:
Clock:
{"hour": 5, "minute": 17, "second": 59}
